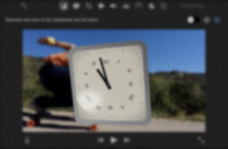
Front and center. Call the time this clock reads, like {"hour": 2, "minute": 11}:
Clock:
{"hour": 10, "minute": 58}
